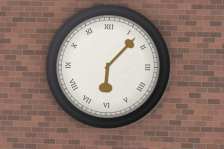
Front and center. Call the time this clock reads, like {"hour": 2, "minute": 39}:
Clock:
{"hour": 6, "minute": 7}
